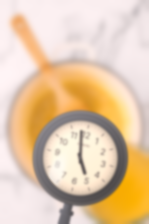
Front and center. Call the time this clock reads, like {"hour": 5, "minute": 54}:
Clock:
{"hour": 4, "minute": 58}
